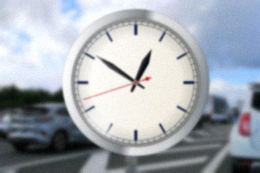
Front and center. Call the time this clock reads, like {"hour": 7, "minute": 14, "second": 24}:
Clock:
{"hour": 12, "minute": 50, "second": 42}
